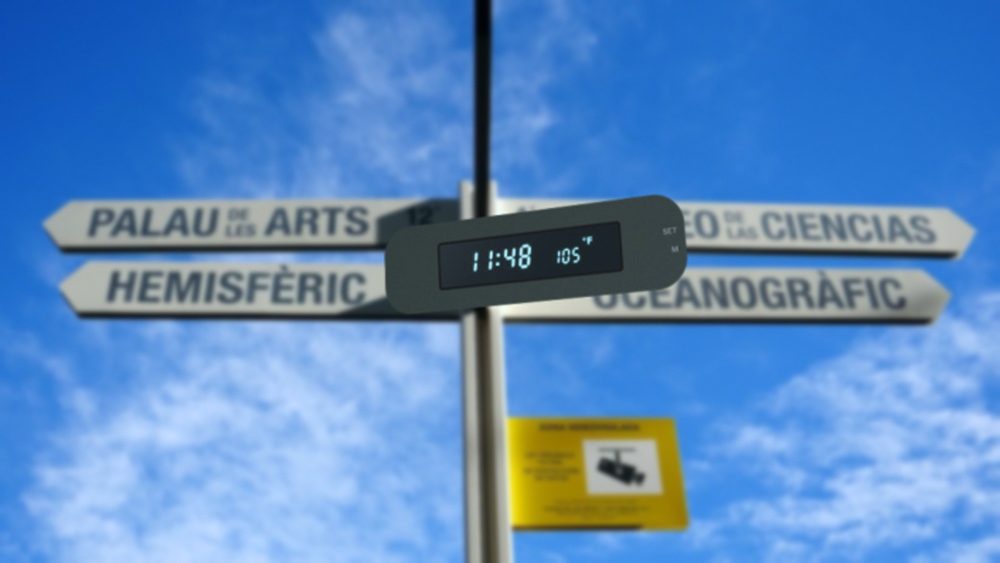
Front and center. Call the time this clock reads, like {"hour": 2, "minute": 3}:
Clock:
{"hour": 11, "minute": 48}
